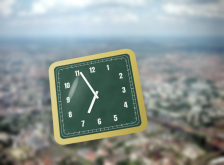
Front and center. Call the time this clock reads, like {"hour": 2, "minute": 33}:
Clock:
{"hour": 6, "minute": 56}
